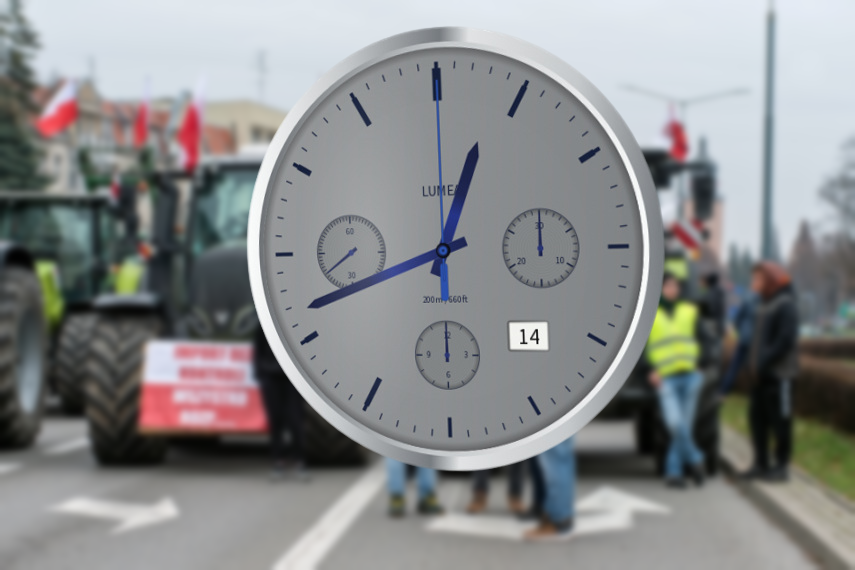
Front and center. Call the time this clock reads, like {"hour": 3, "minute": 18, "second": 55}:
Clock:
{"hour": 12, "minute": 41, "second": 39}
